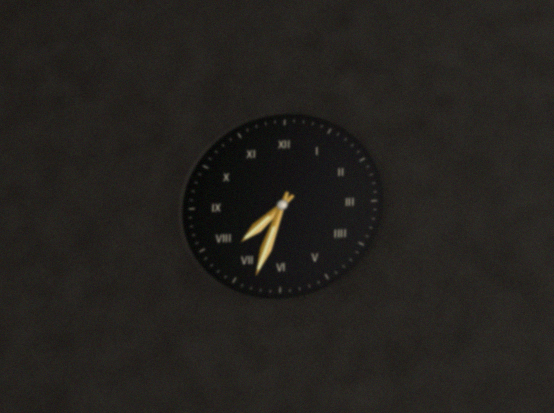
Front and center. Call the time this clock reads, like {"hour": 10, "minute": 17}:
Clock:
{"hour": 7, "minute": 33}
